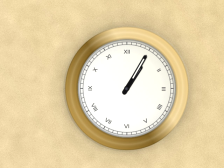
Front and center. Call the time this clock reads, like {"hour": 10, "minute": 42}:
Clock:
{"hour": 1, "minute": 5}
